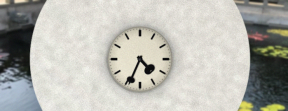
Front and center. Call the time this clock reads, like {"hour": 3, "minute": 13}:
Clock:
{"hour": 4, "minute": 34}
